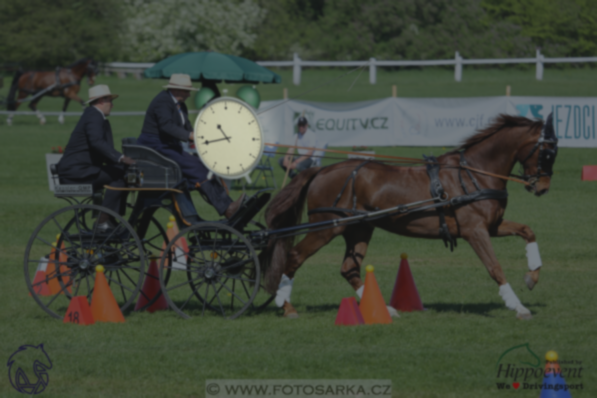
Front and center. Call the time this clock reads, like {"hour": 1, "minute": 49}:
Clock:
{"hour": 10, "minute": 43}
